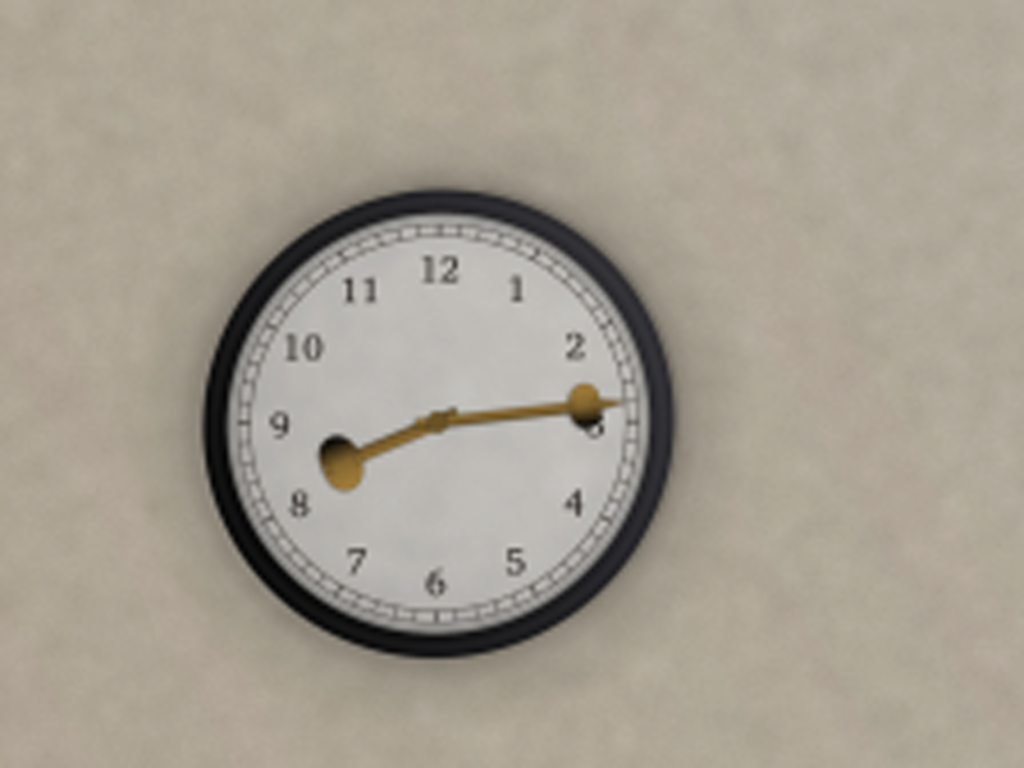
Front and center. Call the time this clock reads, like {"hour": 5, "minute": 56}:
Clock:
{"hour": 8, "minute": 14}
